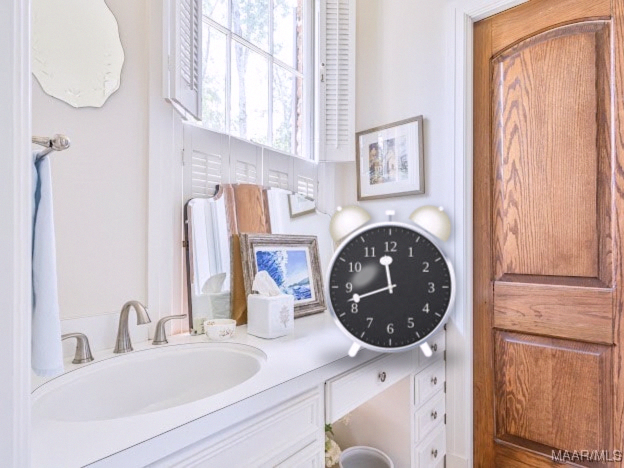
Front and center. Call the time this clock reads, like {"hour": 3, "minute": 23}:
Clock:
{"hour": 11, "minute": 42}
